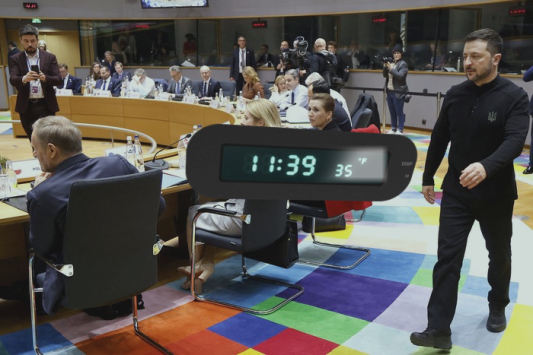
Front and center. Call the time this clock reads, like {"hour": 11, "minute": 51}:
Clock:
{"hour": 11, "minute": 39}
